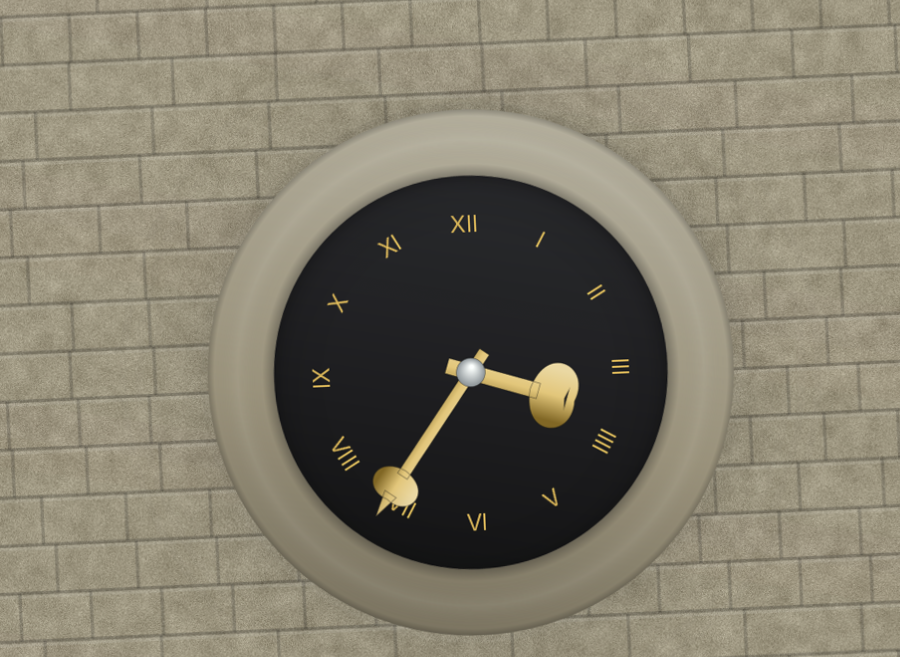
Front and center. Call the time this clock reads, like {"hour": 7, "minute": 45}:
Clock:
{"hour": 3, "minute": 36}
